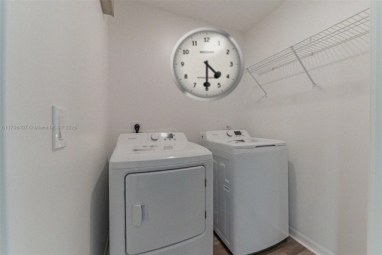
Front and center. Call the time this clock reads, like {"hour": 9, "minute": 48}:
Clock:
{"hour": 4, "minute": 30}
